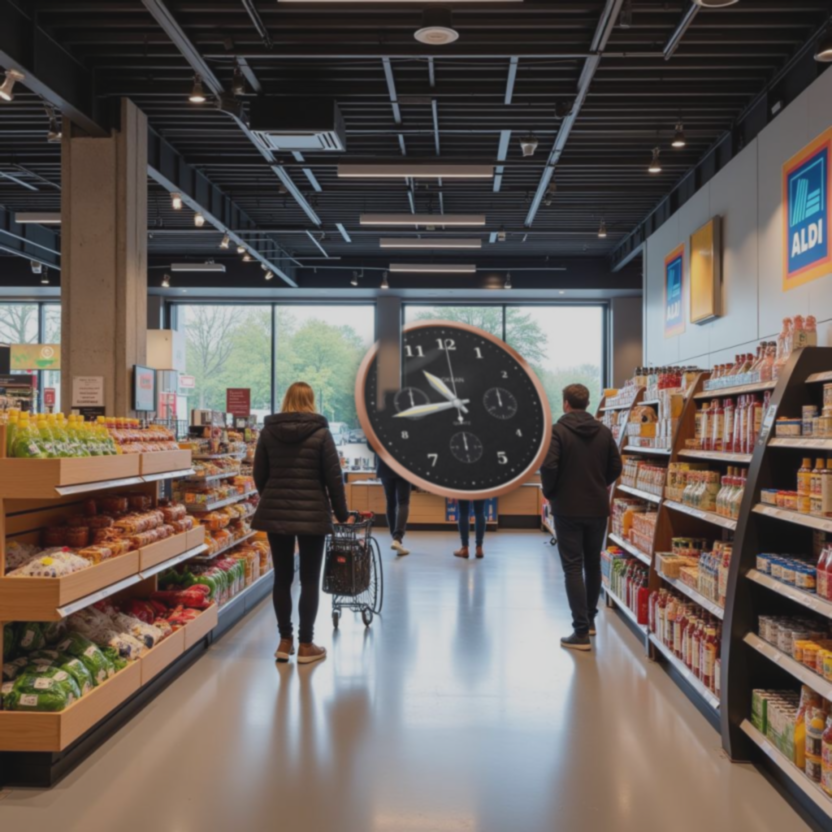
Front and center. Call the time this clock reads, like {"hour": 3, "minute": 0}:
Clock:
{"hour": 10, "minute": 43}
